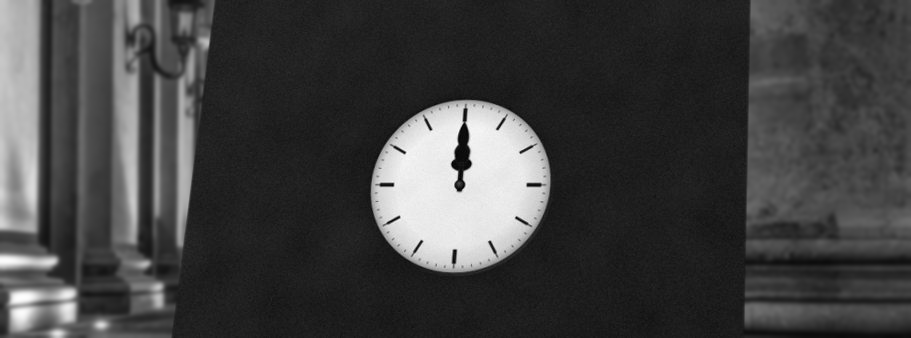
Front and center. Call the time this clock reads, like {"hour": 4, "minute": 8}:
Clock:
{"hour": 12, "minute": 0}
